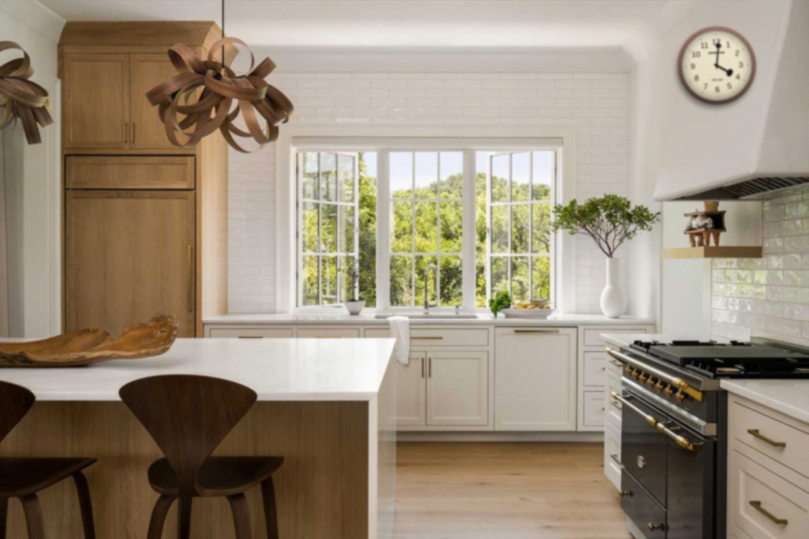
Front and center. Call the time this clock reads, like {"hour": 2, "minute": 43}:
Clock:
{"hour": 4, "minute": 1}
